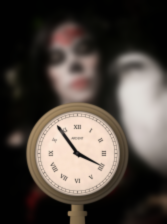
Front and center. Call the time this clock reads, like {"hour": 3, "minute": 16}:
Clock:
{"hour": 3, "minute": 54}
